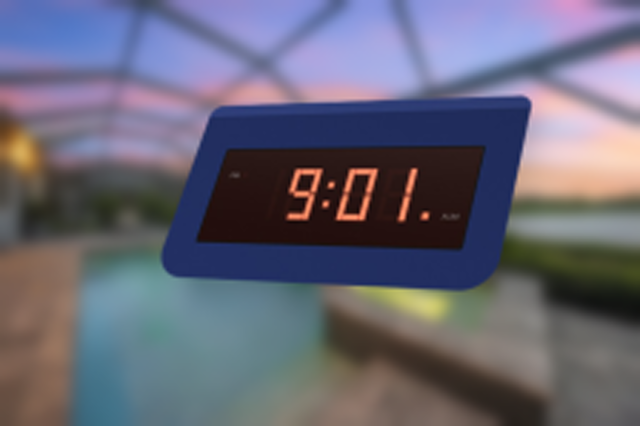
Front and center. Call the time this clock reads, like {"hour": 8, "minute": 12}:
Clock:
{"hour": 9, "minute": 1}
